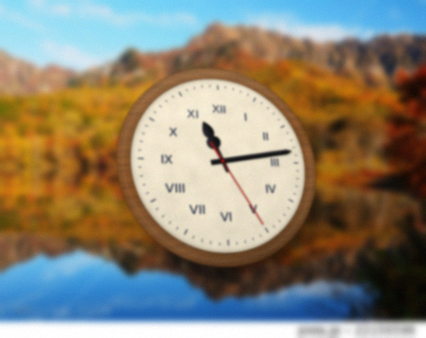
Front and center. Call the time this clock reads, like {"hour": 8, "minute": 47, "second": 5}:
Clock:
{"hour": 11, "minute": 13, "second": 25}
